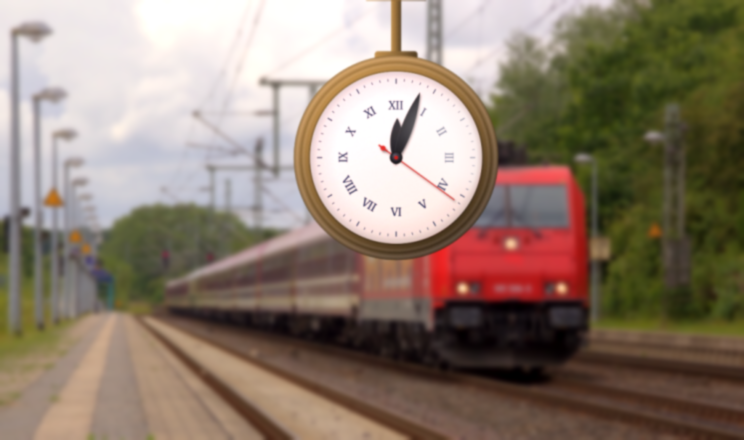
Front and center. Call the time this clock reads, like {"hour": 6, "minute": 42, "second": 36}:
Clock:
{"hour": 12, "minute": 3, "second": 21}
